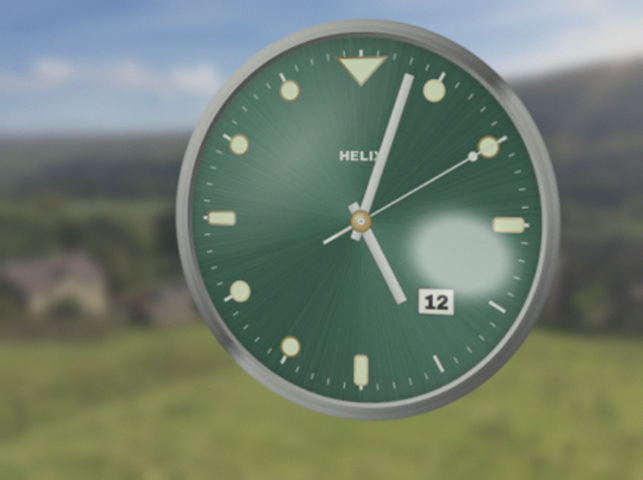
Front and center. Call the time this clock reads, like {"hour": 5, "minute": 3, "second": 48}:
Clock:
{"hour": 5, "minute": 3, "second": 10}
